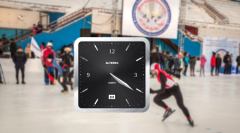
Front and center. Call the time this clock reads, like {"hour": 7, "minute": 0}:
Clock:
{"hour": 4, "minute": 21}
